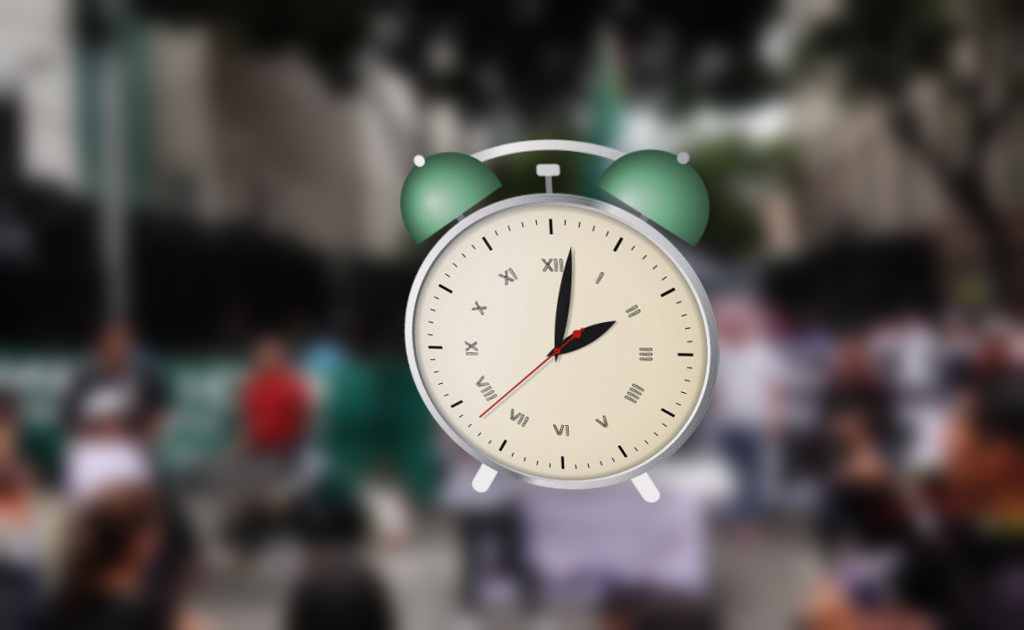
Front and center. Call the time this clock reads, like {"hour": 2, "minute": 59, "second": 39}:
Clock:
{"hour": 2, "minute": 1, "second": 38}
